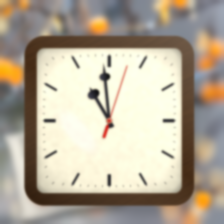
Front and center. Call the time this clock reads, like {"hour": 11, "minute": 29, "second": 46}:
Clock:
{"hour": 10, "minute": 59, "second": 3}
